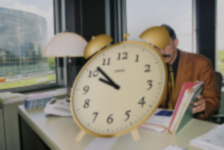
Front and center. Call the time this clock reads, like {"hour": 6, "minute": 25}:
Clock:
{"hour": 9, "minute": 52}
